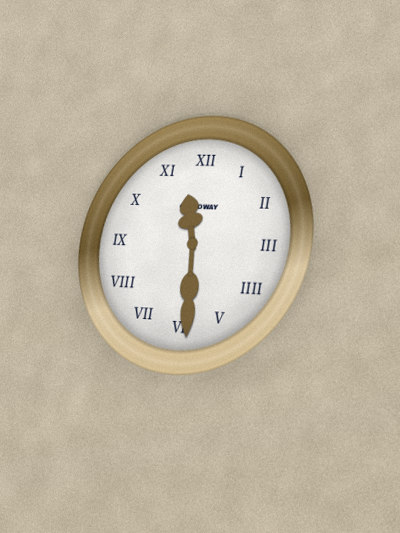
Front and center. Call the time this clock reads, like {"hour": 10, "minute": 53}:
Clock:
{"hour": 11, "minute": 29}
